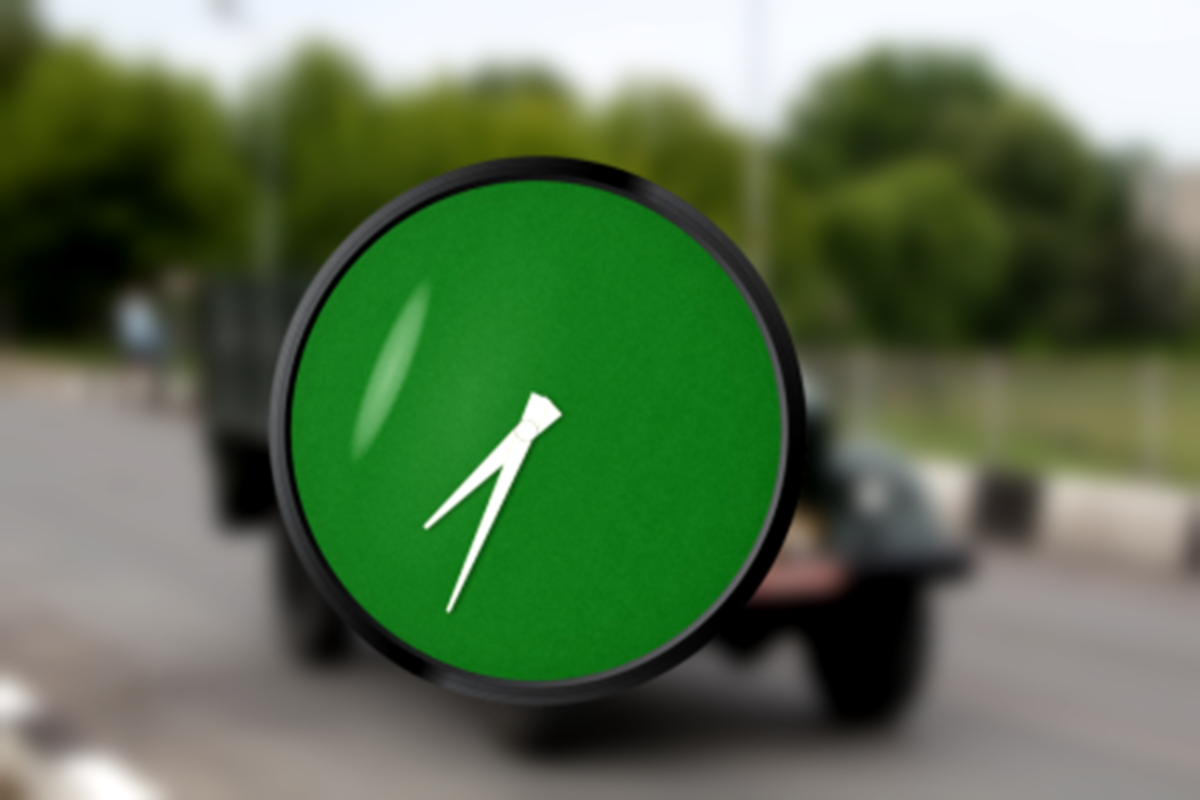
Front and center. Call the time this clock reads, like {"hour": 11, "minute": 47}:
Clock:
{"hour": 7, "minute": 34}
